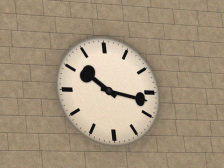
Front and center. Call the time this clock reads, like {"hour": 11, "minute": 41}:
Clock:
{"hour": 10, "minute": 17}
